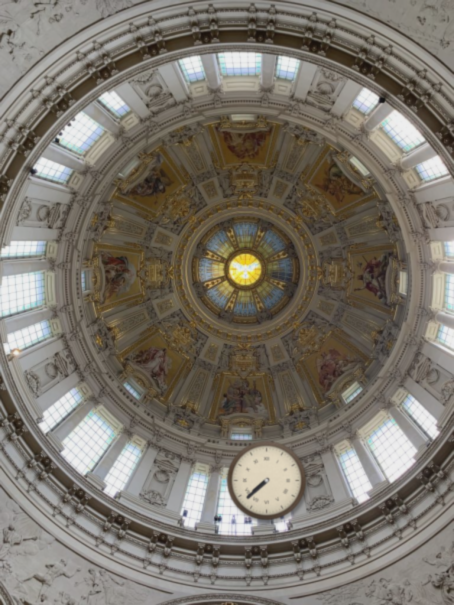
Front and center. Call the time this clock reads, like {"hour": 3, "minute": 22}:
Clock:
{"hour": 7, "minute": 38}
